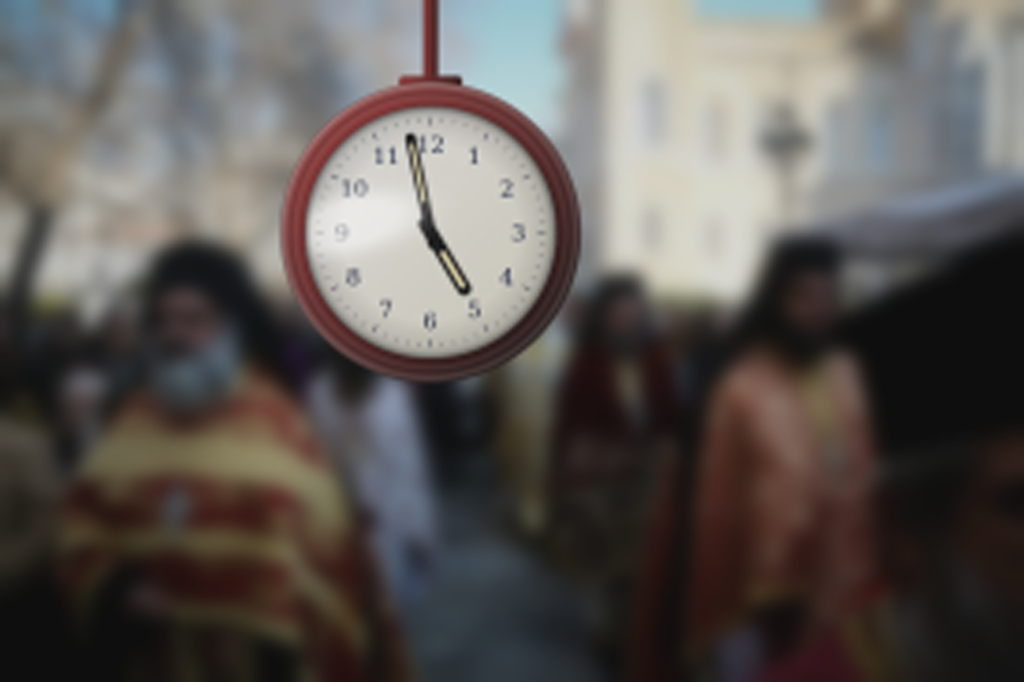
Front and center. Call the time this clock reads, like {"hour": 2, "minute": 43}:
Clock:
{"hour": 4, "minute": 58}
